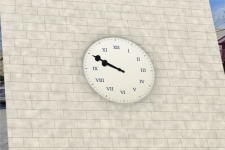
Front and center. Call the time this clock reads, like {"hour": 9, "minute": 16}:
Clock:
{"hour": 9, "minute": 50}
